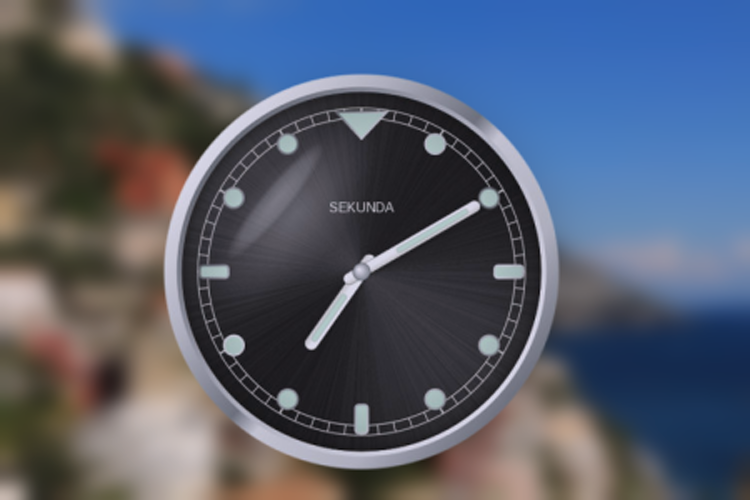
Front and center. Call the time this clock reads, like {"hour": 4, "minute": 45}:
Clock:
{"hour": 7, "minute": 10}
